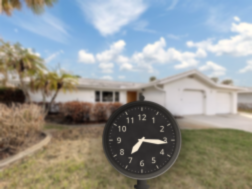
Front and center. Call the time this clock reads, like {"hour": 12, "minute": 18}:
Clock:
{"hour": 7, "minute": 16}
